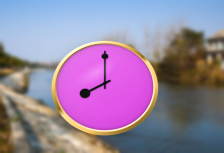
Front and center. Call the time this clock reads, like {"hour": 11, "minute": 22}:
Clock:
{"hour": 8, "minute": 0}
